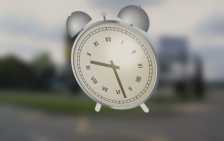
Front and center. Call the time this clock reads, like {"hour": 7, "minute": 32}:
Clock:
{"hour": 9, "minute": 28}
